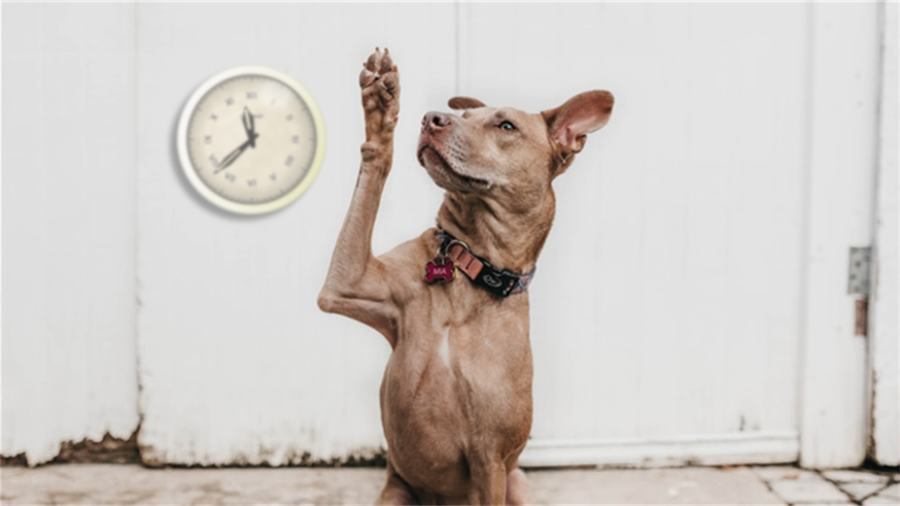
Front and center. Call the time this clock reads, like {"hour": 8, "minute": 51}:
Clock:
{"hour": 11, "minute": 38}
